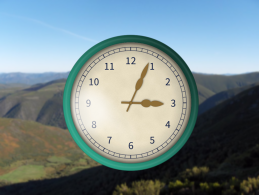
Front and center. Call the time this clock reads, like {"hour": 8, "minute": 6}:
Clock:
{"hour": 3, "minute": 4}
